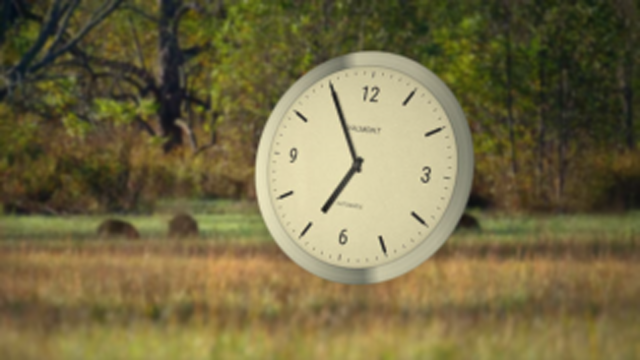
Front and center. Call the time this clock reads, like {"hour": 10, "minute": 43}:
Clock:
{"hour": 6, "minute": 55}
